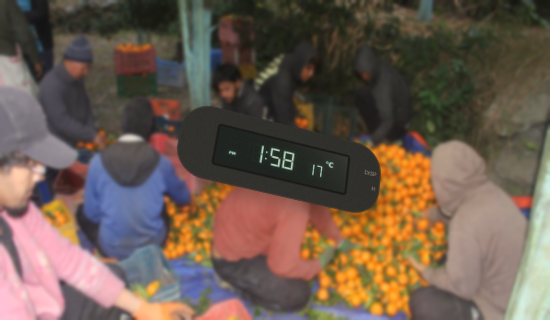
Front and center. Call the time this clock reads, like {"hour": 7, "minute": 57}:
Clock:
{"hour": 1, "minute": 58}
